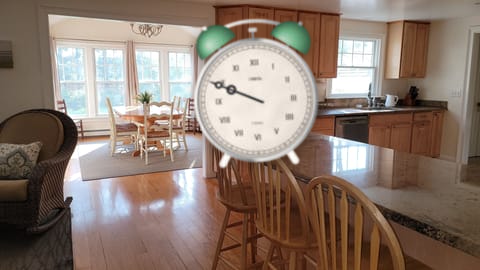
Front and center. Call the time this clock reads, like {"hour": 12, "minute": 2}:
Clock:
{"hour": 9, "minute": 49}
